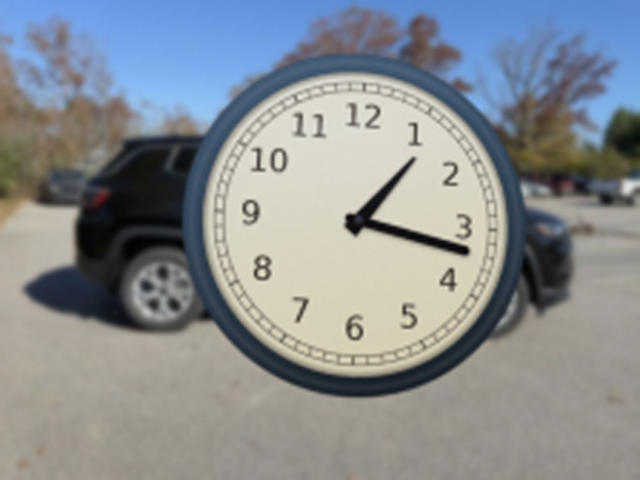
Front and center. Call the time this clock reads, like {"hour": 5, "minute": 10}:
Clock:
{"hour": 1, "minute": 17}
